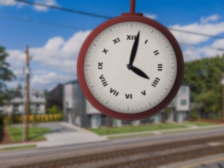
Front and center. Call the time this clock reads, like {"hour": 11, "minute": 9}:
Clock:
{"hour": 4, "minute": 2}
